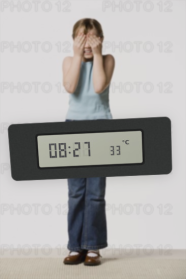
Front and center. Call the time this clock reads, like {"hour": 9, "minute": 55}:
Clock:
{"hour": 8, "minute": 27}
